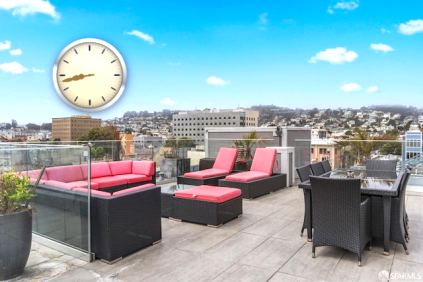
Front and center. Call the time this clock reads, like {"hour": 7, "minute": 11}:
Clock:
{"hour": 8, "minute": 43}
